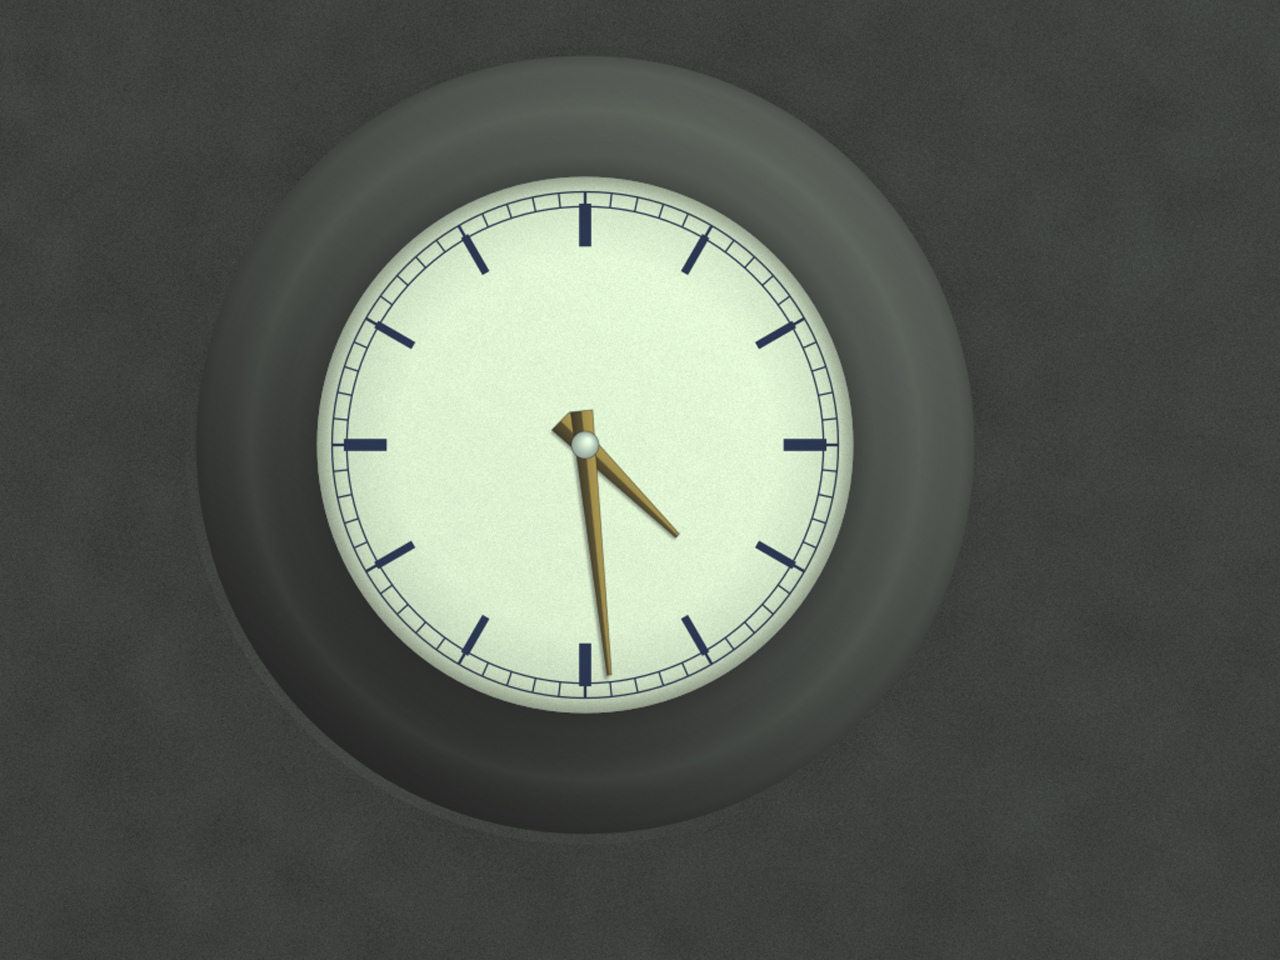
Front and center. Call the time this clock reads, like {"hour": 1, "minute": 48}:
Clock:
{"hour": 4, "minute": 29}
